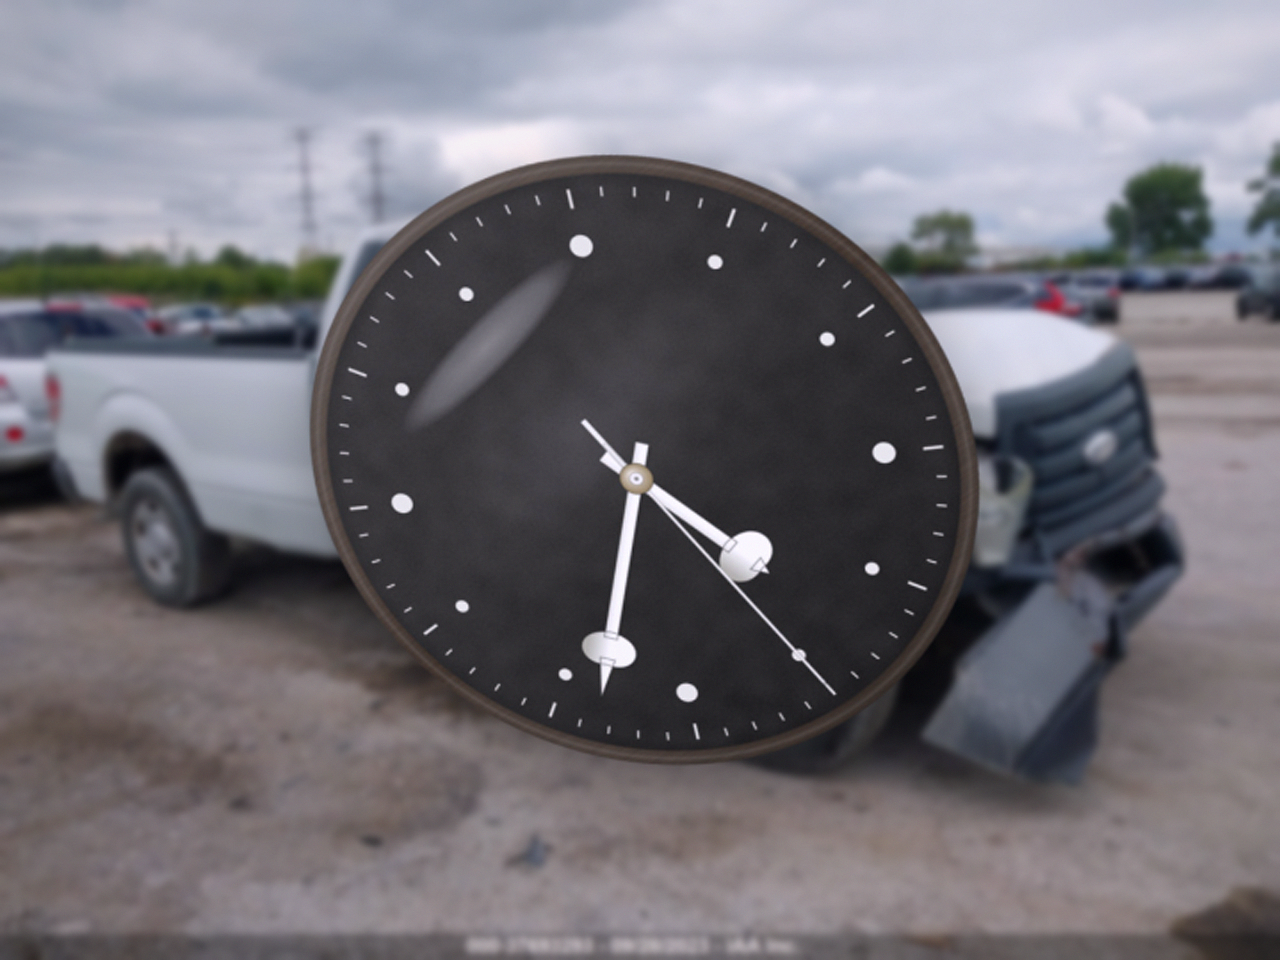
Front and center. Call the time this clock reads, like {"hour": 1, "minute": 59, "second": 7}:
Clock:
{"hour": 4, "minute": 33, "second": 25}
